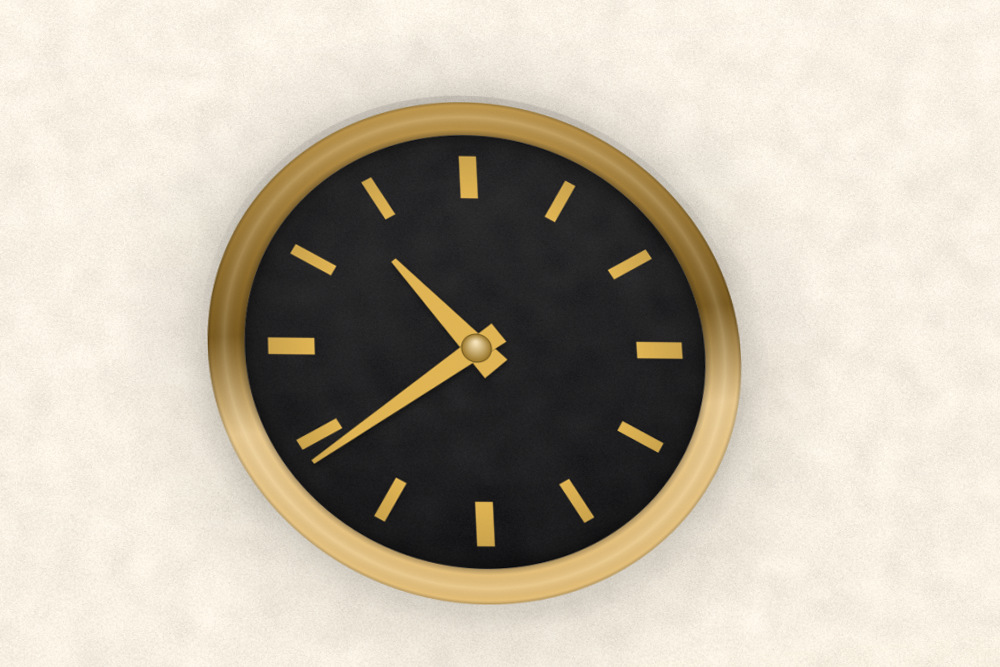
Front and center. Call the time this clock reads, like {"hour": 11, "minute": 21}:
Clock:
{"hour": 10, "minute": 39}
